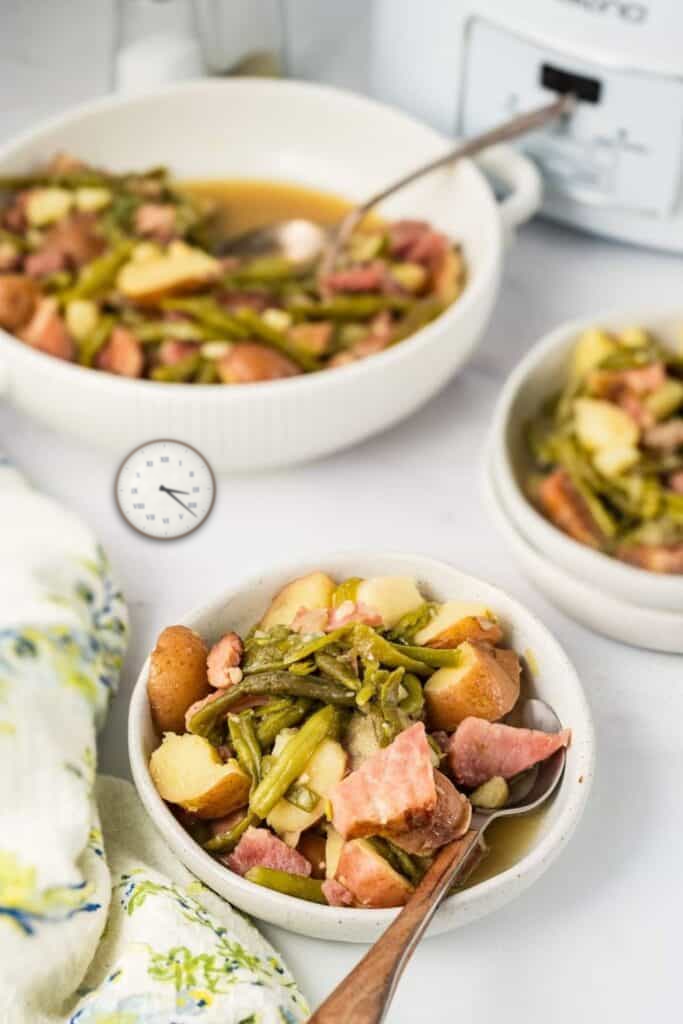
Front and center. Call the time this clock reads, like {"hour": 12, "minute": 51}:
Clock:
{"hour": 3, "minute": 22}
